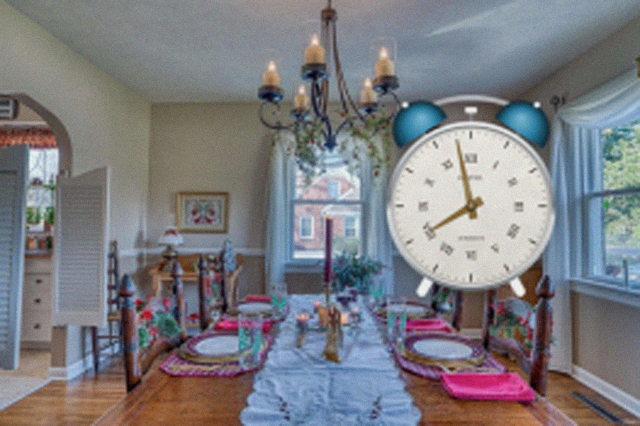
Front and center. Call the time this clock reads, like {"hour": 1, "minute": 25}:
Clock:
{"hour": 7, "minute": 58}
